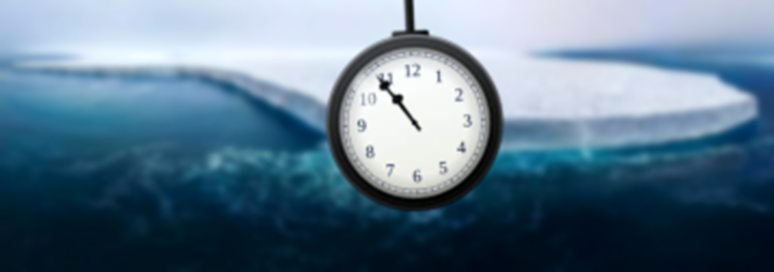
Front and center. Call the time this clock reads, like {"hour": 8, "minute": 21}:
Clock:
{"hour": 10, "minute": 54}
